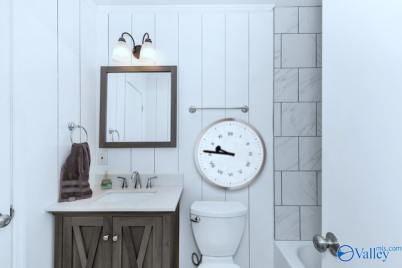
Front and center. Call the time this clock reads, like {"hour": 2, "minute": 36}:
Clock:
{"hour": 9, "minute": 46}
